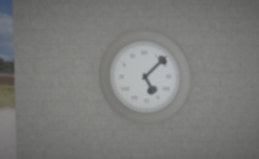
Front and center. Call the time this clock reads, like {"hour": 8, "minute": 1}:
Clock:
{"hour": 5, "minute": 8}
